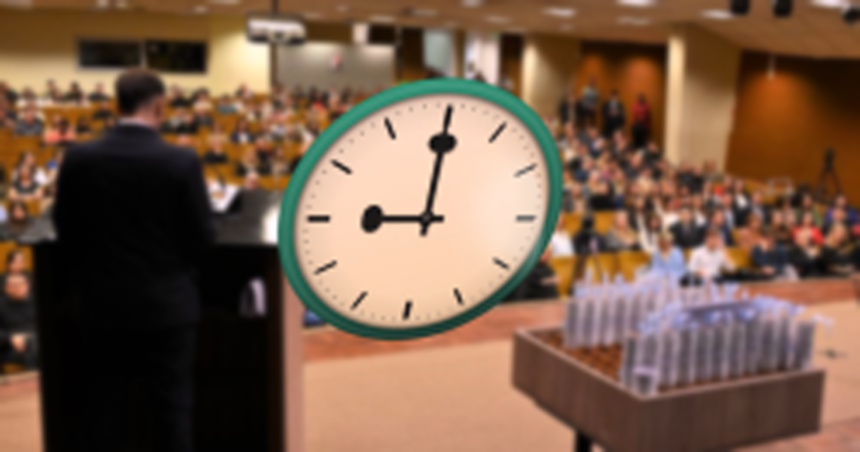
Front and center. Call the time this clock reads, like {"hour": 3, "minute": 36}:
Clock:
{"hour": 9, "minute": 0}
